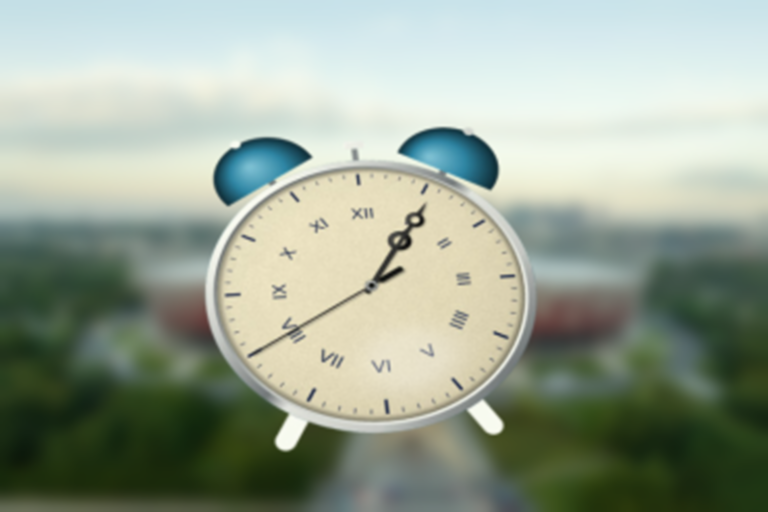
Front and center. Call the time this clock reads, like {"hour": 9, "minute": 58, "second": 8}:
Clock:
{"hour": 1, "minute": 5, "second": 40}
